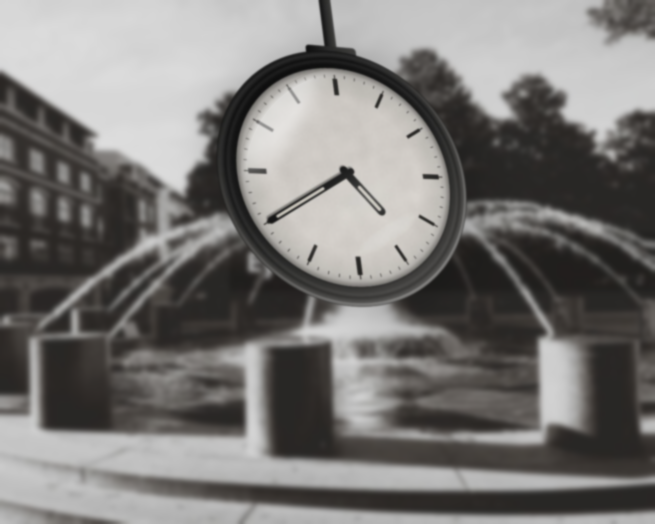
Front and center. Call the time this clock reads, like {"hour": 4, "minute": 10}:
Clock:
{"hour": 4, "minute": 40}
